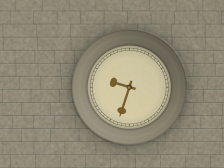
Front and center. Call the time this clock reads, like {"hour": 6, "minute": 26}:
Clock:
{"hour": 9, "minute": 33}
